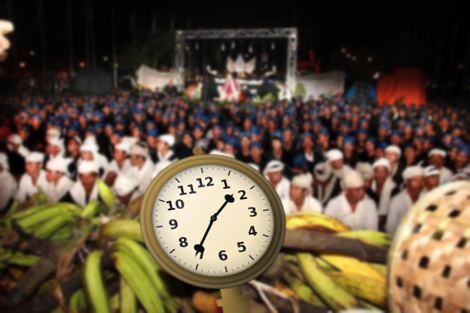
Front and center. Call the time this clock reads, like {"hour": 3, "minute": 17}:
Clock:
{"hour": 1, "minute": 36}
